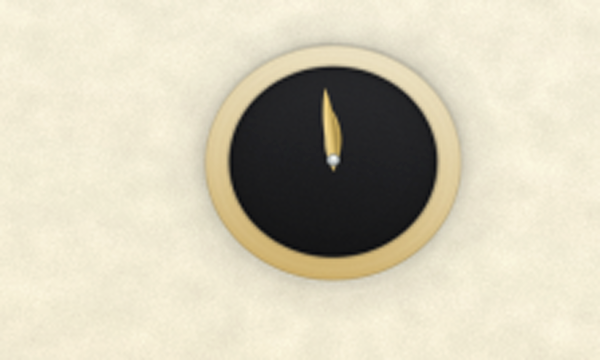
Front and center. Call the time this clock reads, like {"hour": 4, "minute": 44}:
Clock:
{"hour": 11, "minute": 59}
